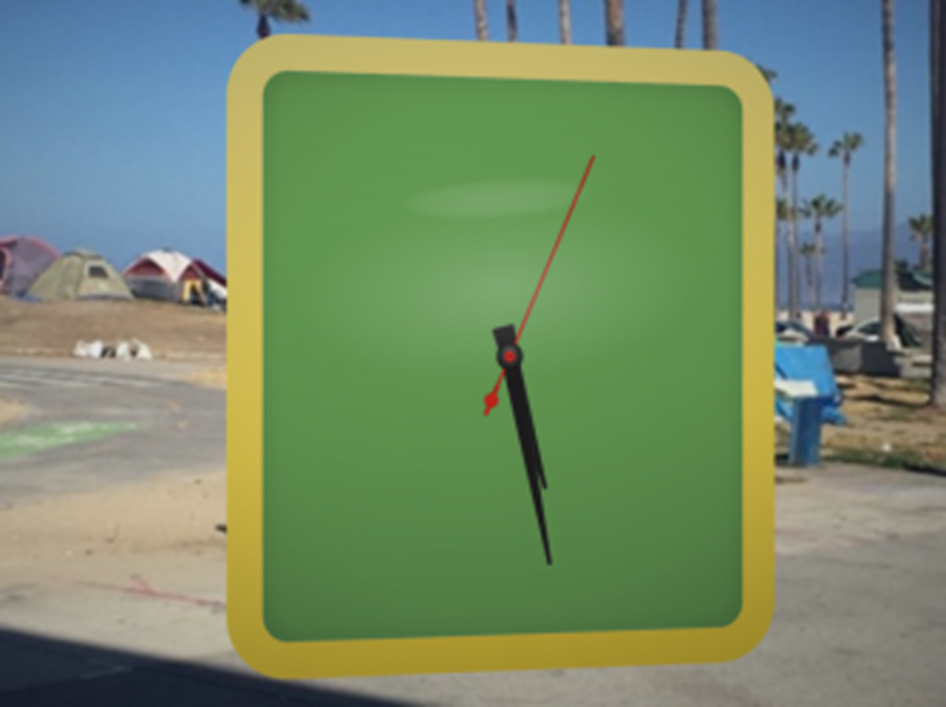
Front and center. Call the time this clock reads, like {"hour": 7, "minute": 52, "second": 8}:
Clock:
{"hour": 5, "minute": 28, "second": 4}
